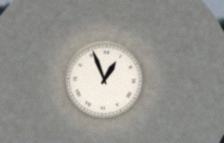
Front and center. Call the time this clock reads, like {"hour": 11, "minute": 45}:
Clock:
{"hour": 12, "minute": 56}
